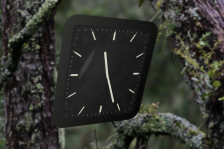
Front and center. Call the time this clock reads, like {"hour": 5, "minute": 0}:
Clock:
{"hour": 11, "minute": 26}
